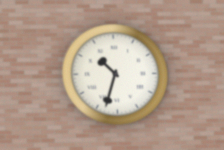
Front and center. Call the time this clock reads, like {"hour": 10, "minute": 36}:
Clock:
{"hour": 10, "minute": 33}
